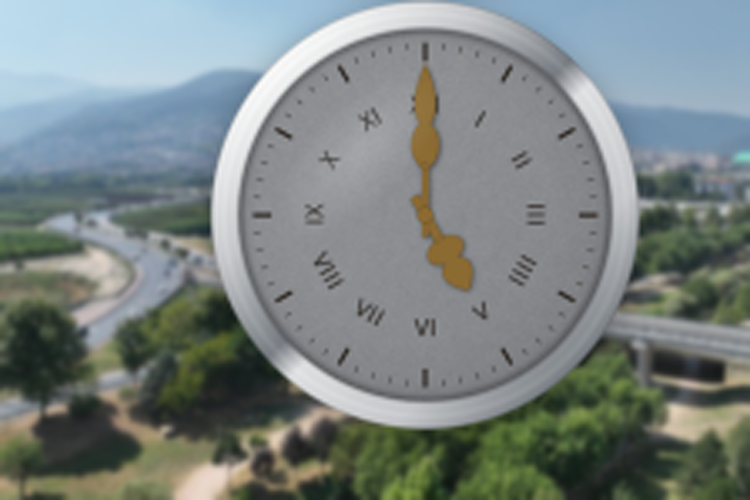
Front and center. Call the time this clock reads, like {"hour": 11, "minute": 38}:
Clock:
{"hour": 5, "minute": 0}
